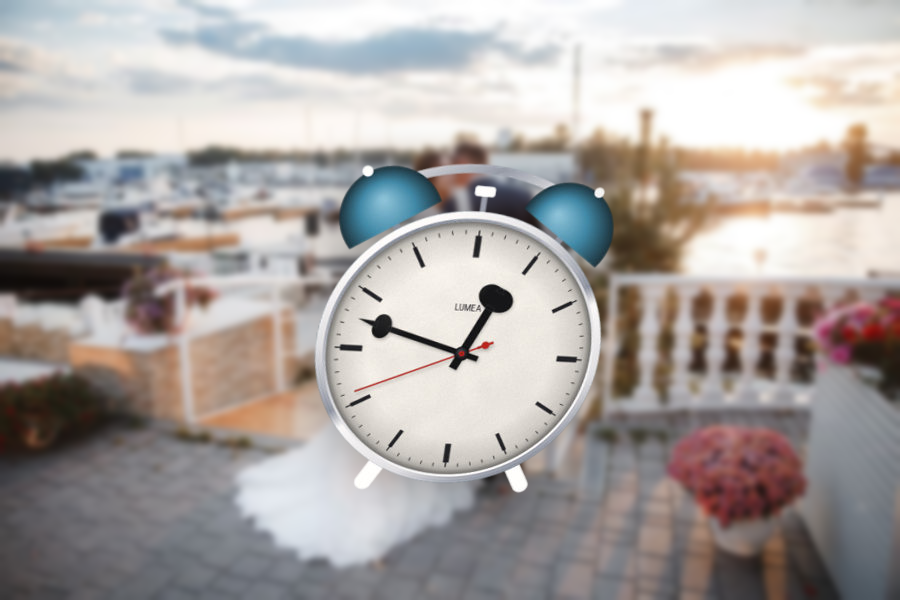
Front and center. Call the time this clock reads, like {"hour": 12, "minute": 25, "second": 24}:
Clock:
{"hour": 12, "minute": 47, "second": 41}
